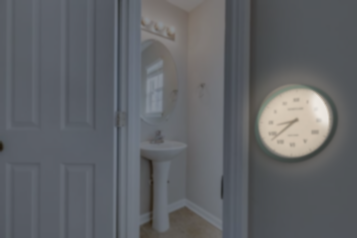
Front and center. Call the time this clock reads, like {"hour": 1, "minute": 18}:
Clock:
{"hour": 8, "minute": 38}
